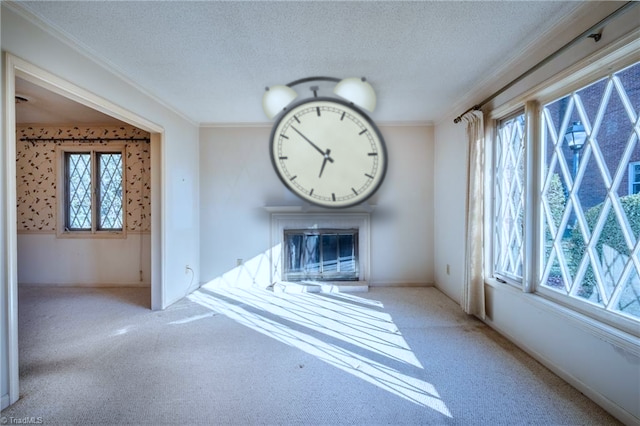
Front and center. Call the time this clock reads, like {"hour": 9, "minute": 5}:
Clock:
{"hour": 6, "minute": 53}
